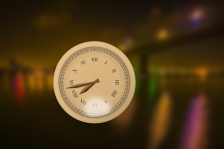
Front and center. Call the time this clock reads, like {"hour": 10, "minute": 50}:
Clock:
{"hour": 7, "minute": 43}
